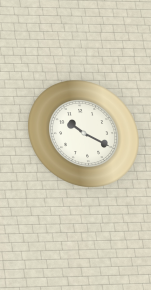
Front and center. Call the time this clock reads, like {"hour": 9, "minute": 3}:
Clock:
{"hour": 10, "minute": 20}
